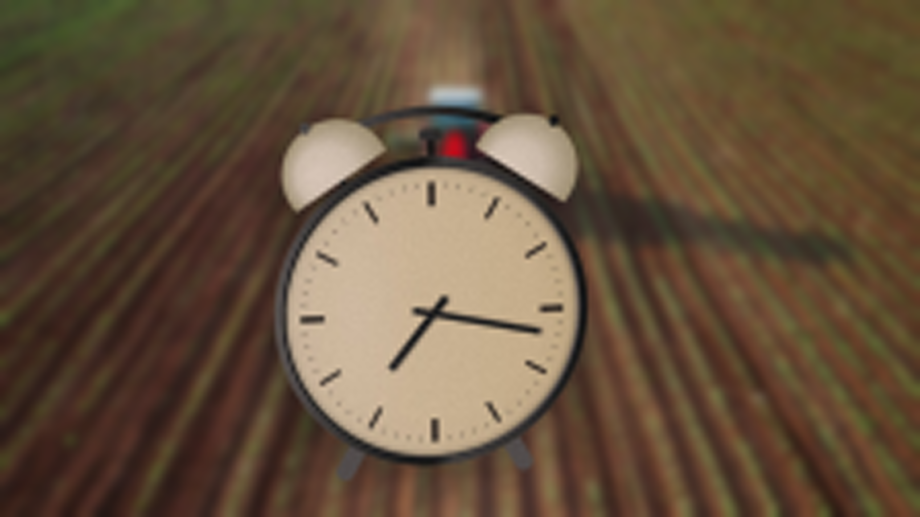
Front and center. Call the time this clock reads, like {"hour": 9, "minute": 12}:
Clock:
{"hour": 7, "minute": 17}
